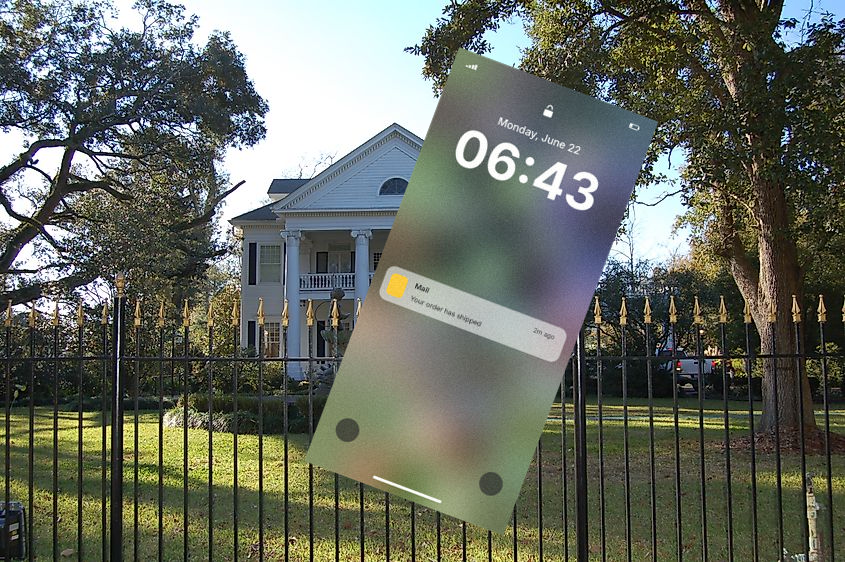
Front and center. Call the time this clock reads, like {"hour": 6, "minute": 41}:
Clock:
{"hour": 6, "minute": 43}
